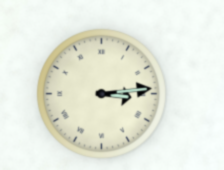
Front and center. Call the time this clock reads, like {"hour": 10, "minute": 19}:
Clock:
{"hour": 3, "minute": 14}
